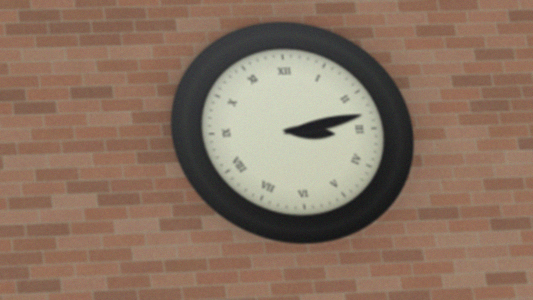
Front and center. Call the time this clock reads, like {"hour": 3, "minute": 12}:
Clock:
{"hour": 3, "minute": 13}
